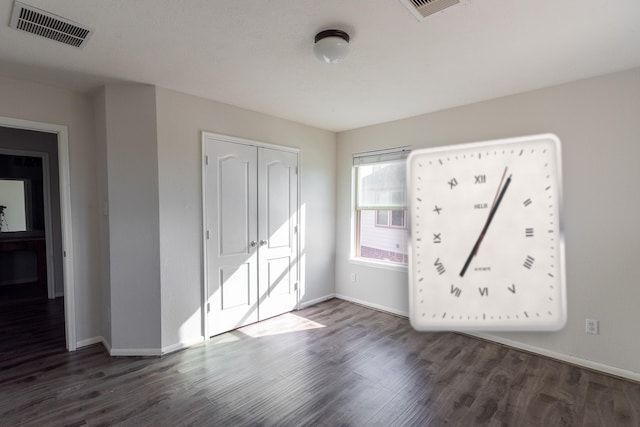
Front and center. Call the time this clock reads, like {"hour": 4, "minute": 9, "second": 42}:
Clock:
{"hour": 7, "minute": 5, "second": 4}
